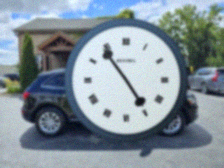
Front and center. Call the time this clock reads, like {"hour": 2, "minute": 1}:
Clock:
{"hour": 4, "minute": 54}
